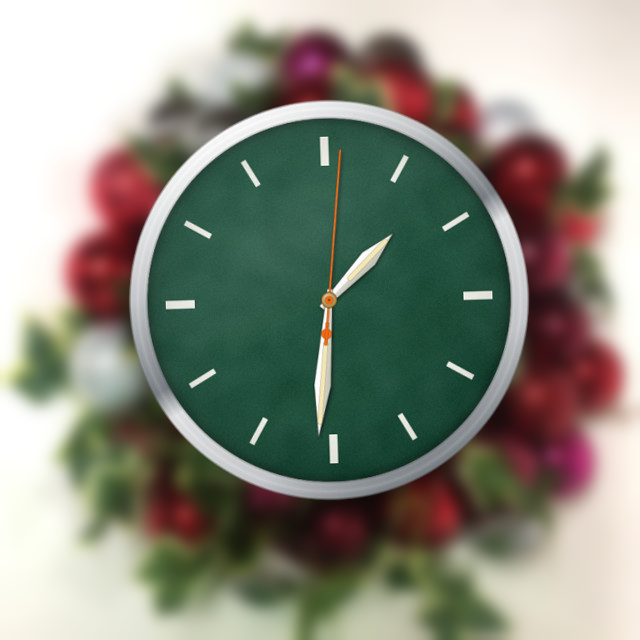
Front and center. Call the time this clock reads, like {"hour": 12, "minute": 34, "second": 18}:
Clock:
{"hour": 1, "minute": 31, "second": 1}
